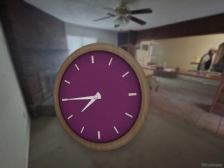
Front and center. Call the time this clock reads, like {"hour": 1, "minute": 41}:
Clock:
{"hour": 7, "minute": 45}
